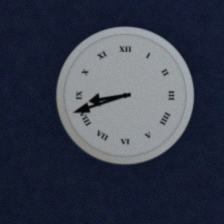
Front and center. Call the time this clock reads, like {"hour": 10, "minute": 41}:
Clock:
{"hour": 8, "minute": 42}
